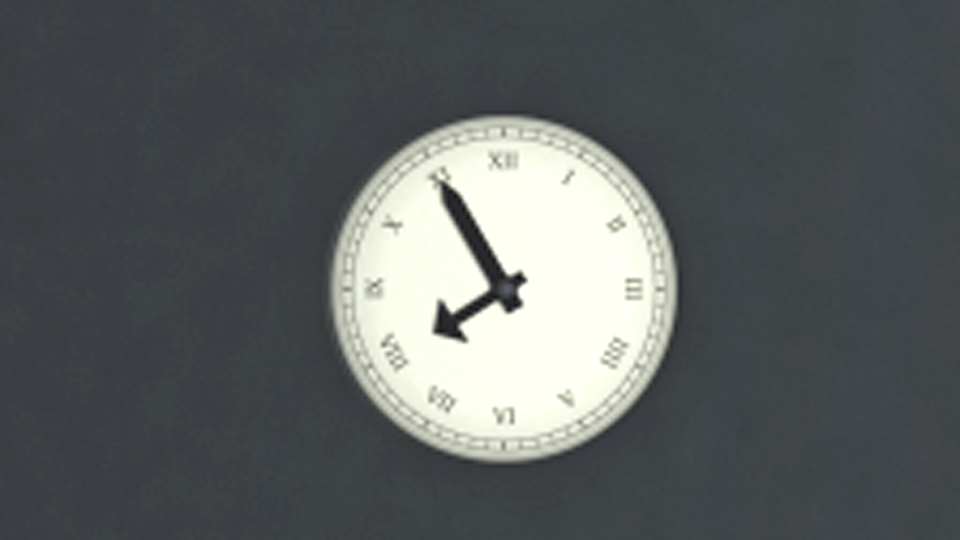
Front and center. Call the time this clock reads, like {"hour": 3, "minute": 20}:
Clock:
{"hour": 7, "minute": 55}
